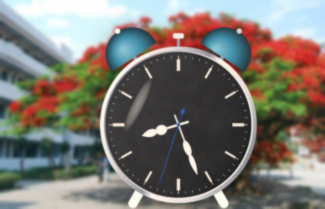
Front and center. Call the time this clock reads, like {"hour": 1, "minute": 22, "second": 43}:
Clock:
{"hour": 8, "minute": 26, "second": 33}
